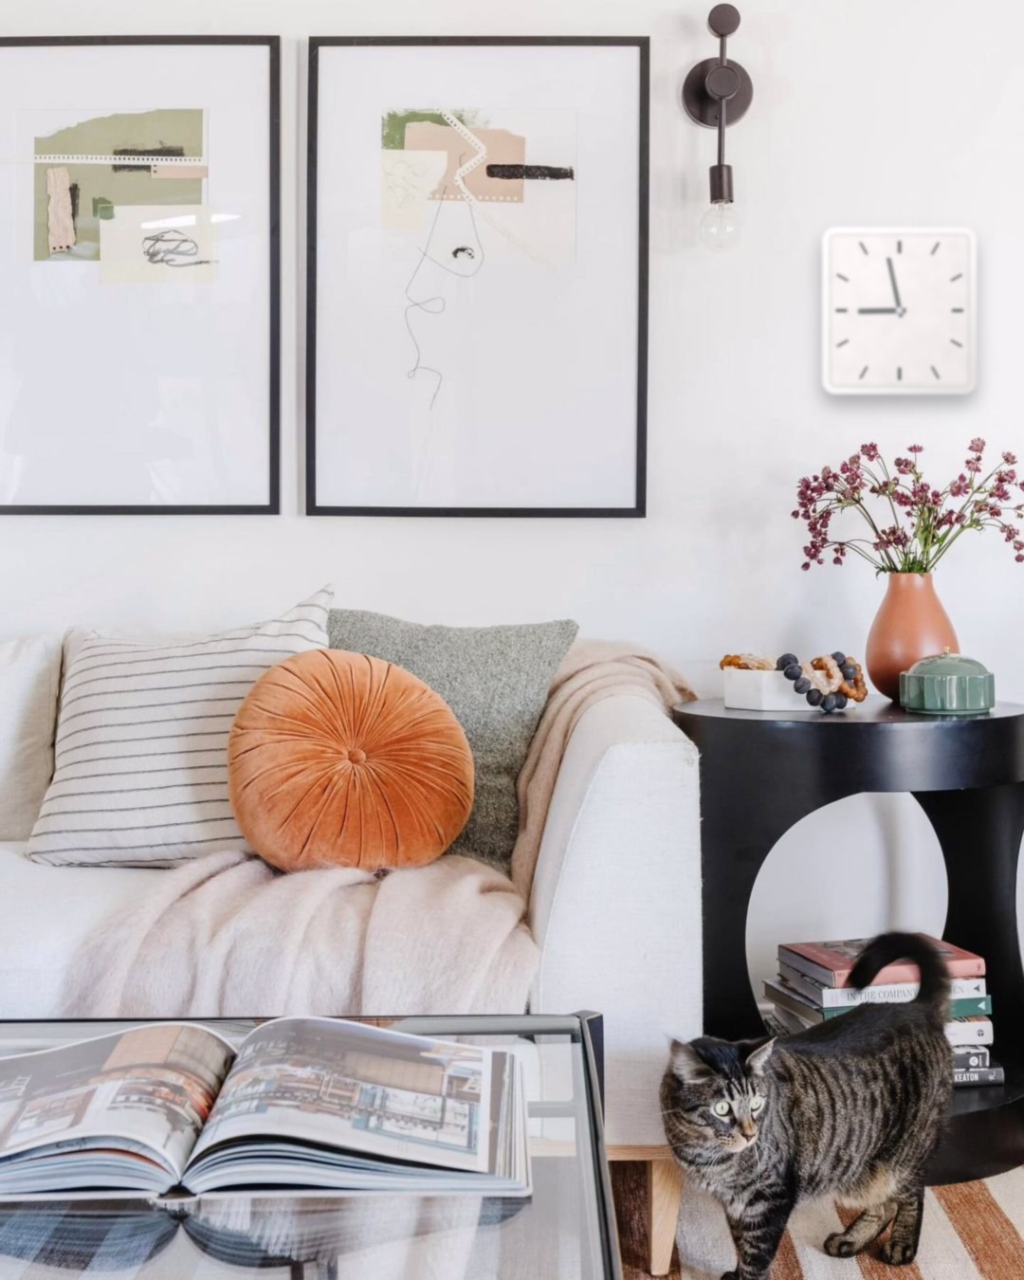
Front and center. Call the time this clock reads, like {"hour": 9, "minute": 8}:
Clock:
{"hour": 8, "minute": 58}
